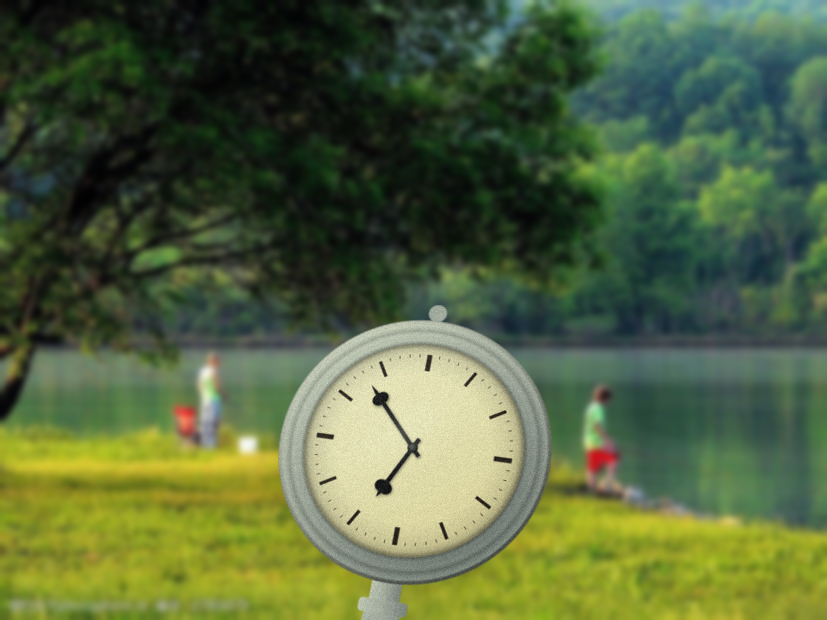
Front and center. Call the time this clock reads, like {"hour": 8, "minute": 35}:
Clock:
{"hour": 6, "minute": 53}
